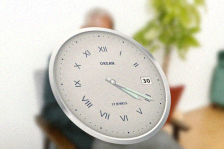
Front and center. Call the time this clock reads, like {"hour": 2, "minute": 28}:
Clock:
{"hour": 4, "minute": 20}
